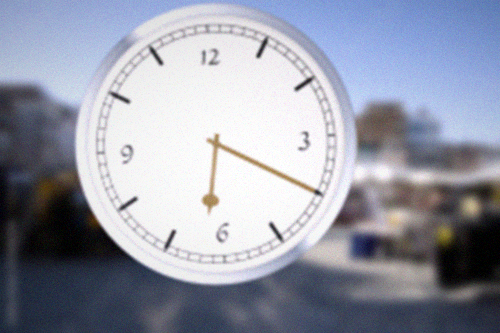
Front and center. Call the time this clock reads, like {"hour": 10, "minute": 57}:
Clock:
{"hour": 6, "minute": 20}
